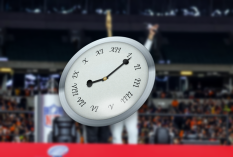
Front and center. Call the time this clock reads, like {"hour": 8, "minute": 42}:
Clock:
{"hour": 8, "minute": 6}
